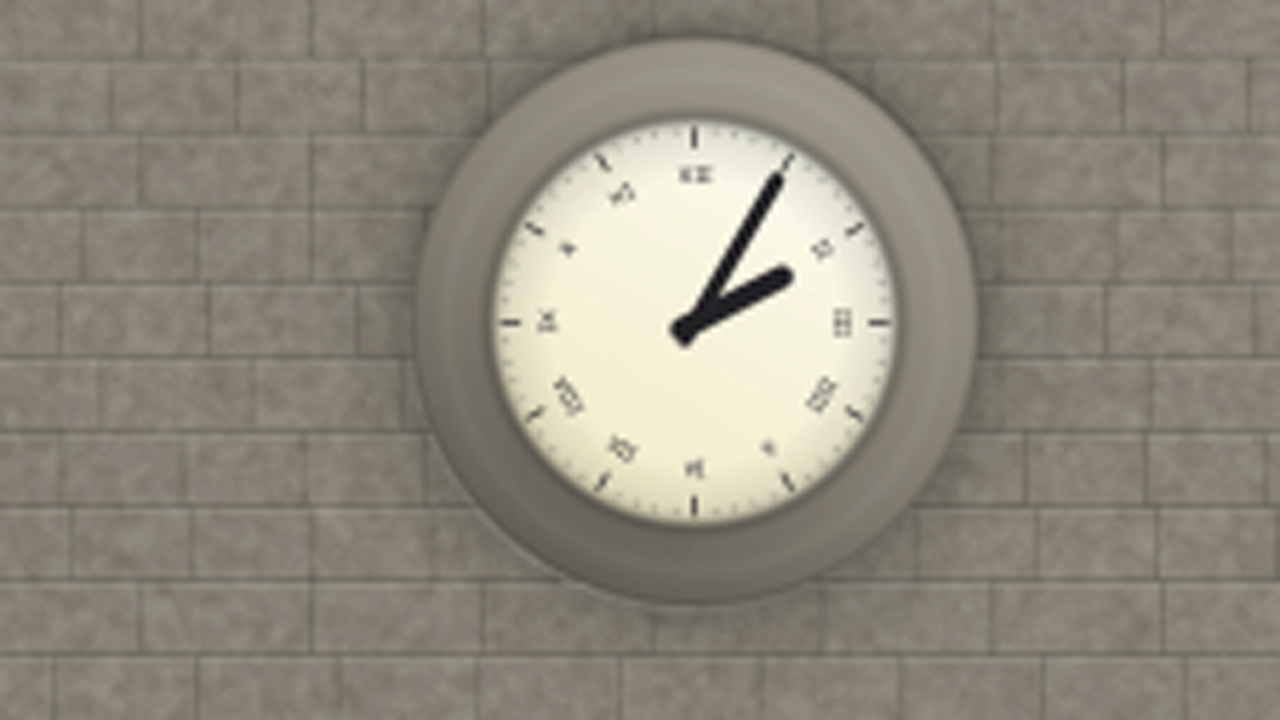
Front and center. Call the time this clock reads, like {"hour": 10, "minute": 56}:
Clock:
{"hour": 2, "minute": 5}
